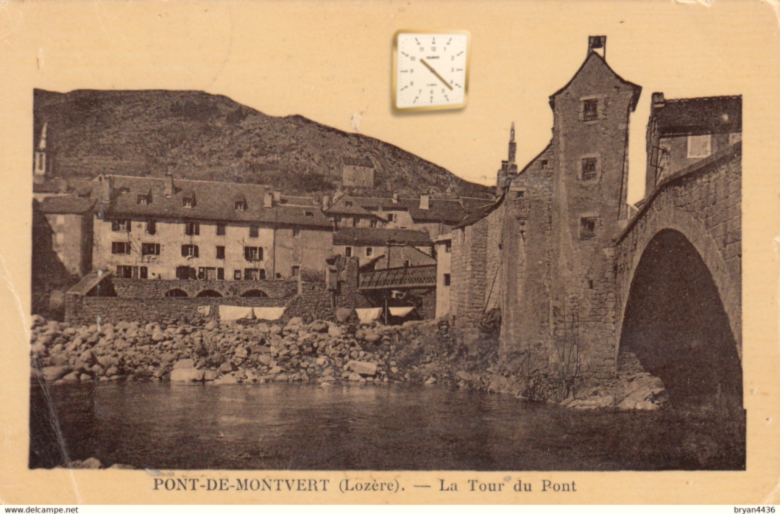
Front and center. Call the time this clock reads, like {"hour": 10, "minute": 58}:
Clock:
{"hour": 10, "minute": 22}
